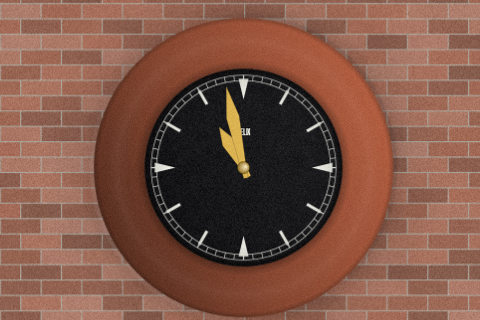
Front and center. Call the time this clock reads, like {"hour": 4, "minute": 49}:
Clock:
{"hour": 10, "minute": 58}
